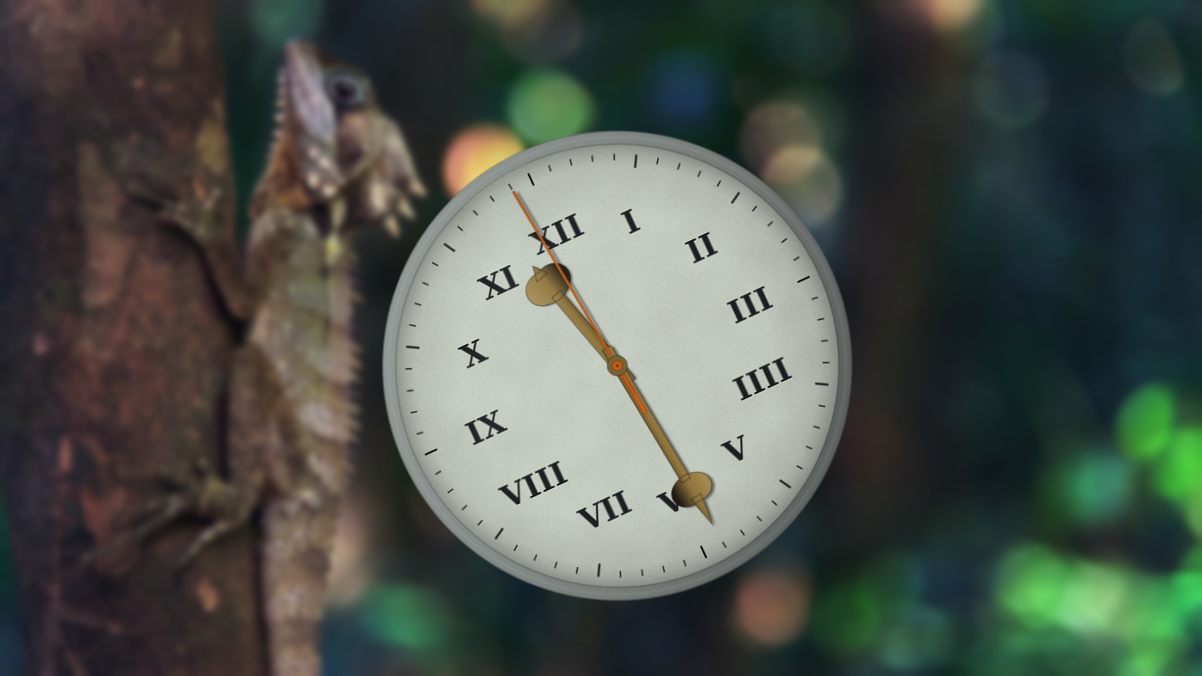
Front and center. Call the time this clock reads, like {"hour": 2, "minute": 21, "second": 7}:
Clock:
{"hour": 11, "minute": 28, "second": 59}
